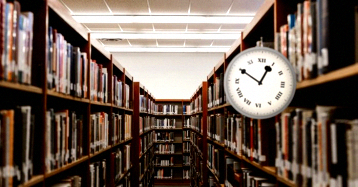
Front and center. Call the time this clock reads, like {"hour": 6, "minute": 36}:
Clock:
{"hour": 12, "minute": 50}
